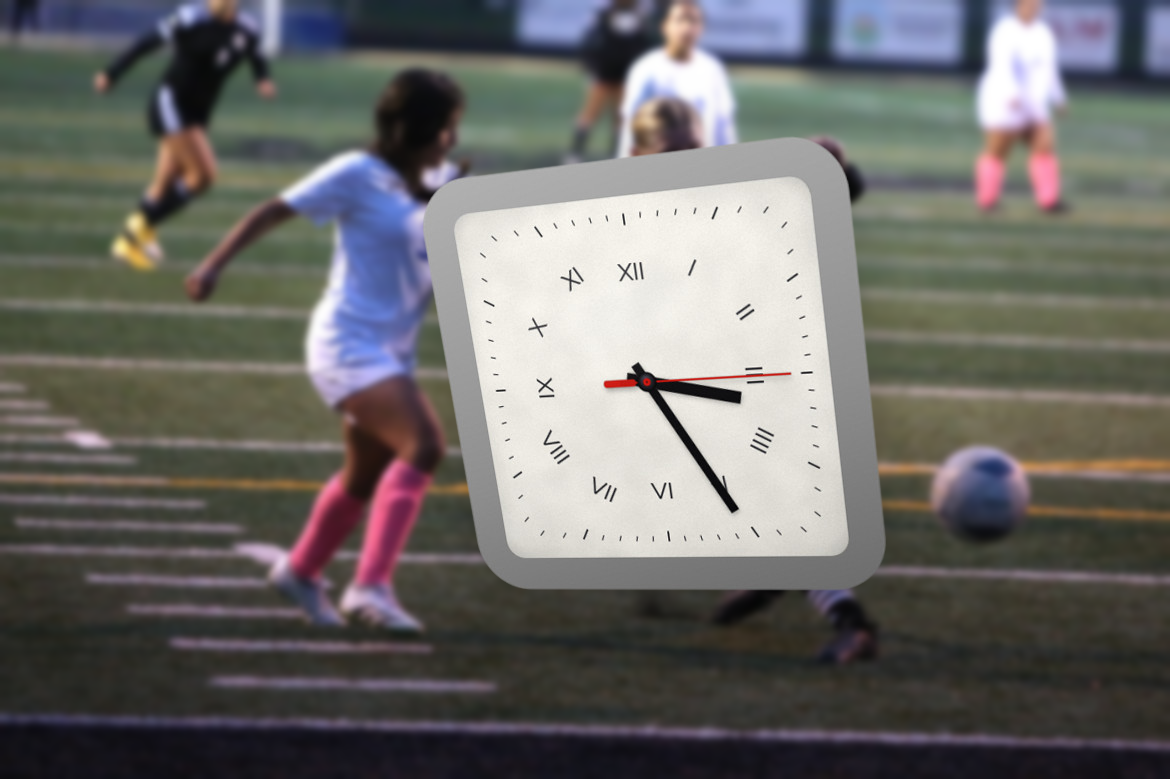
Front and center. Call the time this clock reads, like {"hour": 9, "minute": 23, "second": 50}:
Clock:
{"hour": 3, "minute": 25, "second": 15}
